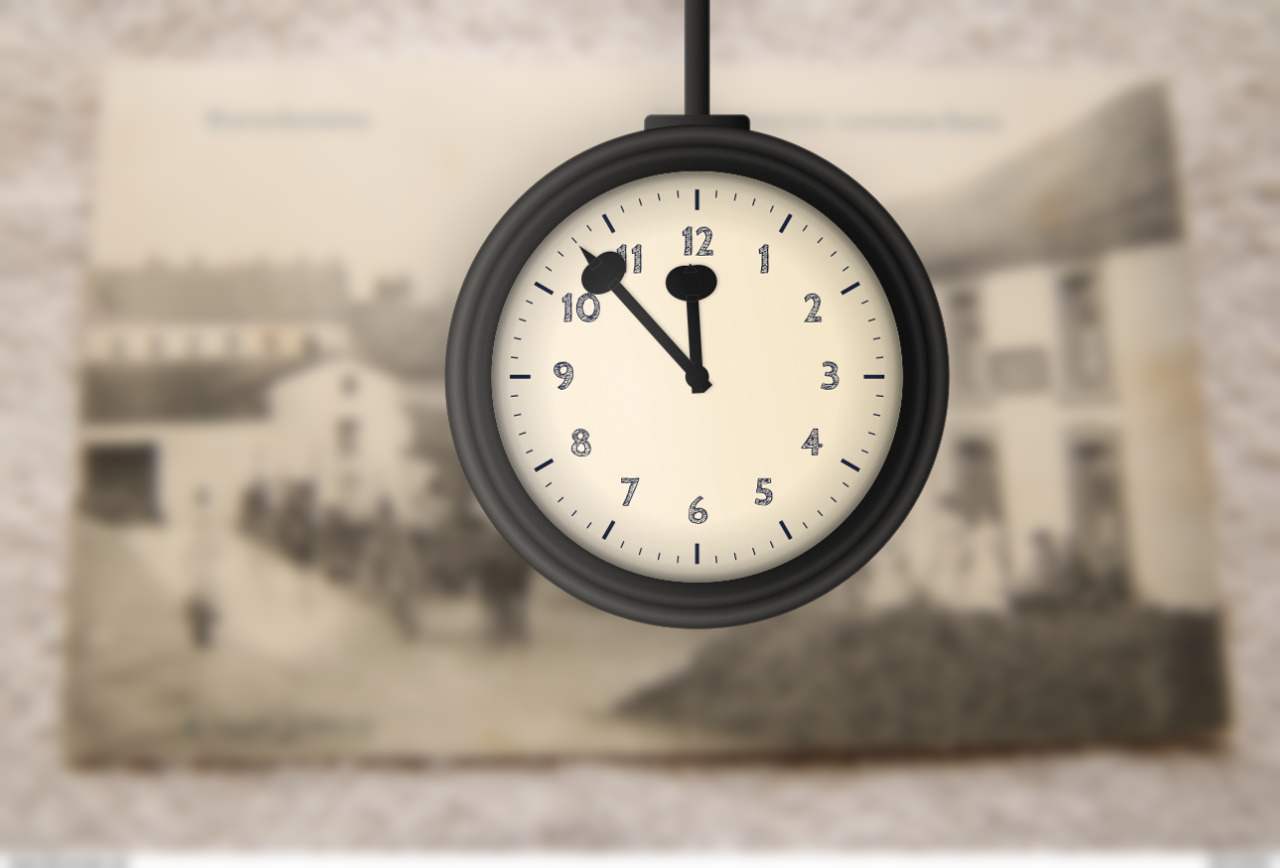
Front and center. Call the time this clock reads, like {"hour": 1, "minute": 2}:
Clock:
{"hour": 11, "minute": 53}
